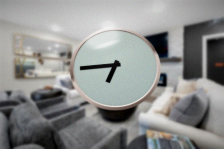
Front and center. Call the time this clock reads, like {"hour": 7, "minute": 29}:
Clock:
{"hour": 6, "minute": 44}
